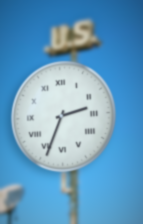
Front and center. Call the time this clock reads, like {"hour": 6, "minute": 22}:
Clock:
{"hour": 2, "minute": 34}
